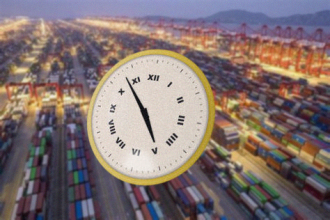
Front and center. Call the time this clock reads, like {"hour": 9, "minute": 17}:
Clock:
{"hour": 4, "minute": 53}
